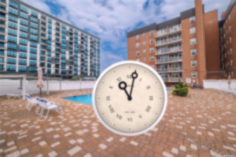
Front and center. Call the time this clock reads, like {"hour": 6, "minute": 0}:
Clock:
{"hour": 11, "minute": 2}
